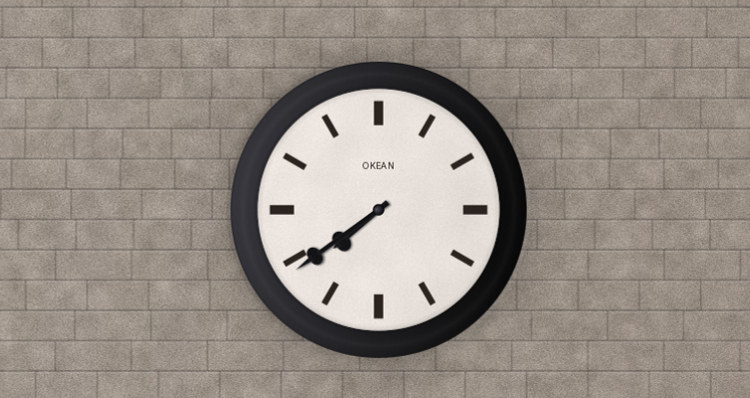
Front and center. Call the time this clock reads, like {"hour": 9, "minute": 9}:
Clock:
{"hour": 7, "minute": 39}
